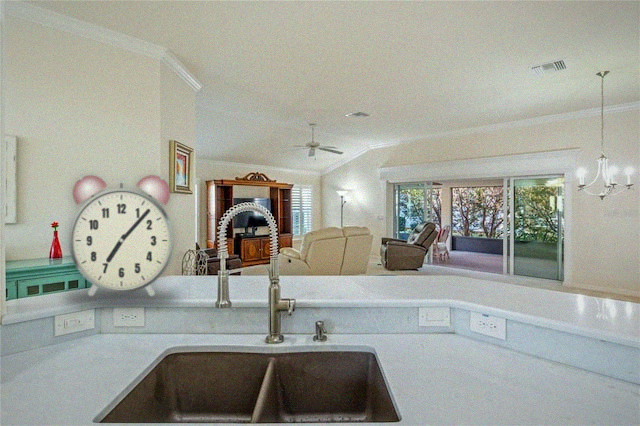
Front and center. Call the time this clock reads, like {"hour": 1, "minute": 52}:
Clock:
{"hour": 7, "minute": 7}
